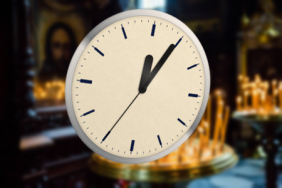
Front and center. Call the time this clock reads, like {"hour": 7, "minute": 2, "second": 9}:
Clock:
{"hour": 12, "minute": 4, "second": 35}
